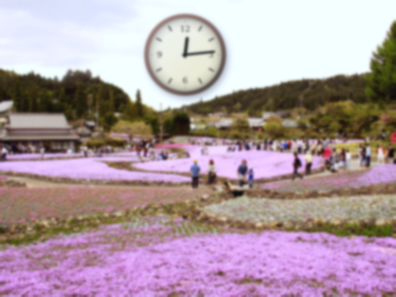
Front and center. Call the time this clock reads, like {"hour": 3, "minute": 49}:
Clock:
{"hour": 12, "minute": 14}
